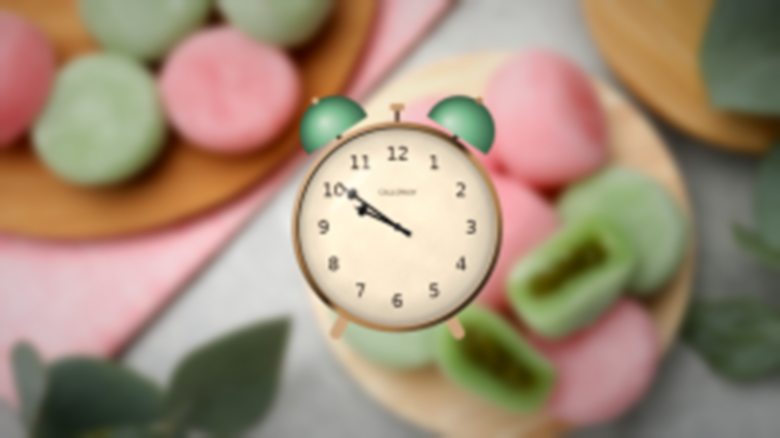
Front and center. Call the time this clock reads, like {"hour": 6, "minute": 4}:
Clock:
{"hour": 9, "minute": 51}
